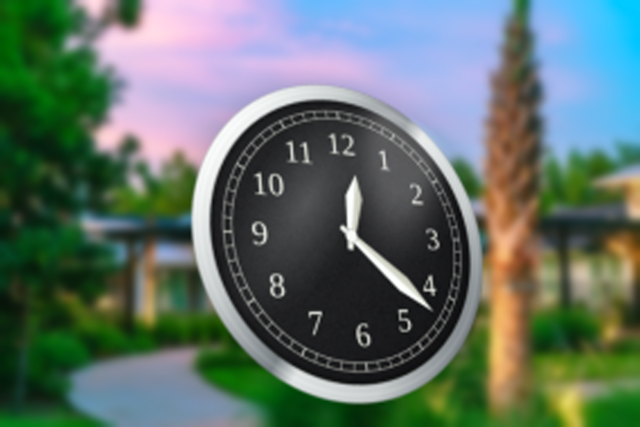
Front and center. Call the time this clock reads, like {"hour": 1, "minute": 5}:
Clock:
{"hour": 12, "minute": 22}
